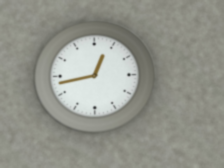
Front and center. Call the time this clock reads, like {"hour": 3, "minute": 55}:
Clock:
{"hour": 12, "minute": 43}
